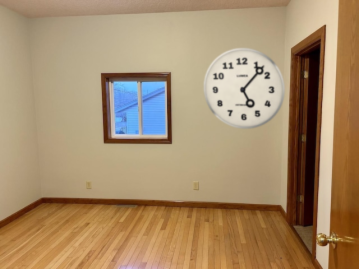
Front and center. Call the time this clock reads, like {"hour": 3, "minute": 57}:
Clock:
{"hour": 5, "minute": 7}
